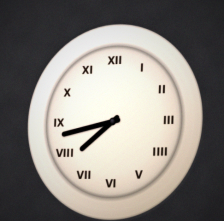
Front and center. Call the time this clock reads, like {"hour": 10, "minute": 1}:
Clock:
{"hour": 7, "minute": 43}
